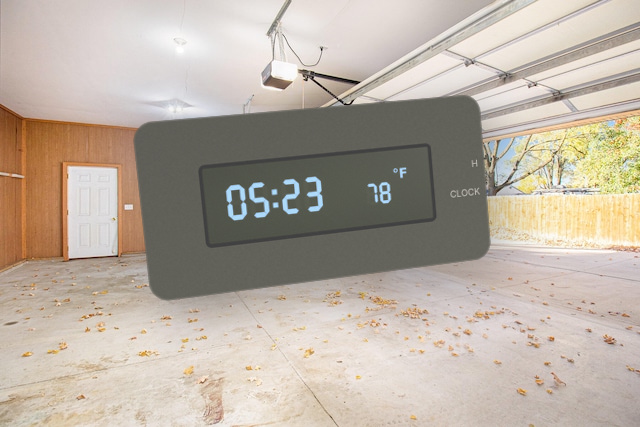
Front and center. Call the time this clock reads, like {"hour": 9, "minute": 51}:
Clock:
{"hour": 5, "minute": 23}
